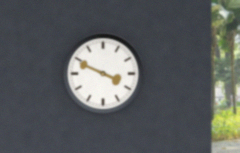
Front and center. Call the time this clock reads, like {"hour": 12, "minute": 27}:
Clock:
{"hour": 3, "minute": 49}
